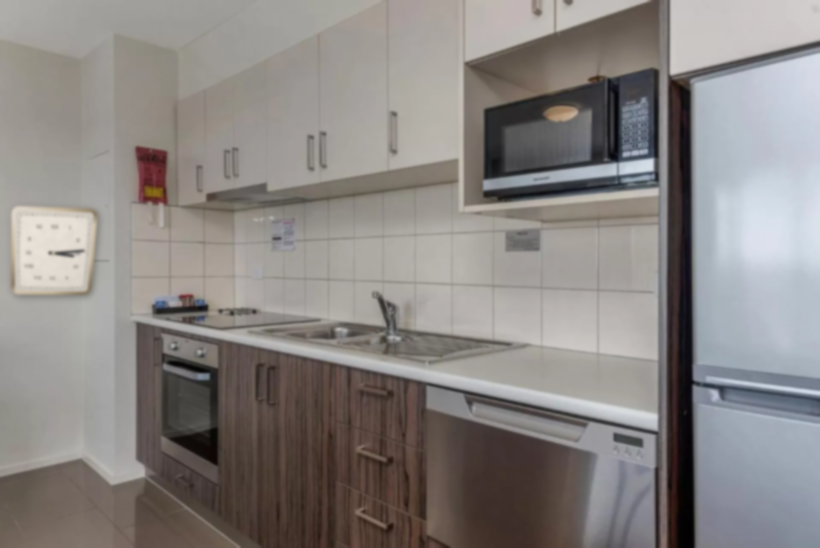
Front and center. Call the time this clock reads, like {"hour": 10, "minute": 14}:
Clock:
{"hour": 3, "minute": 14}
